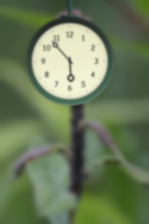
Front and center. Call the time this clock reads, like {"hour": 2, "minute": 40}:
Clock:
{"hour": 5, "minute": 53}
